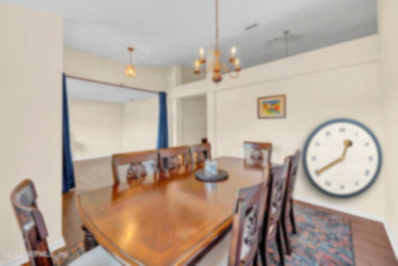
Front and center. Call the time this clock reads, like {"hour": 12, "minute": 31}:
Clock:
{"hour": 12, "minute": 40}
